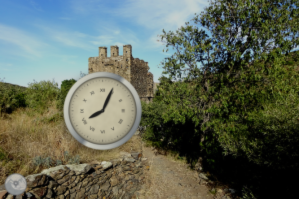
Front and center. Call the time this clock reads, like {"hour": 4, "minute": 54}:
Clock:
{"hour": 8, "minute": 4}
